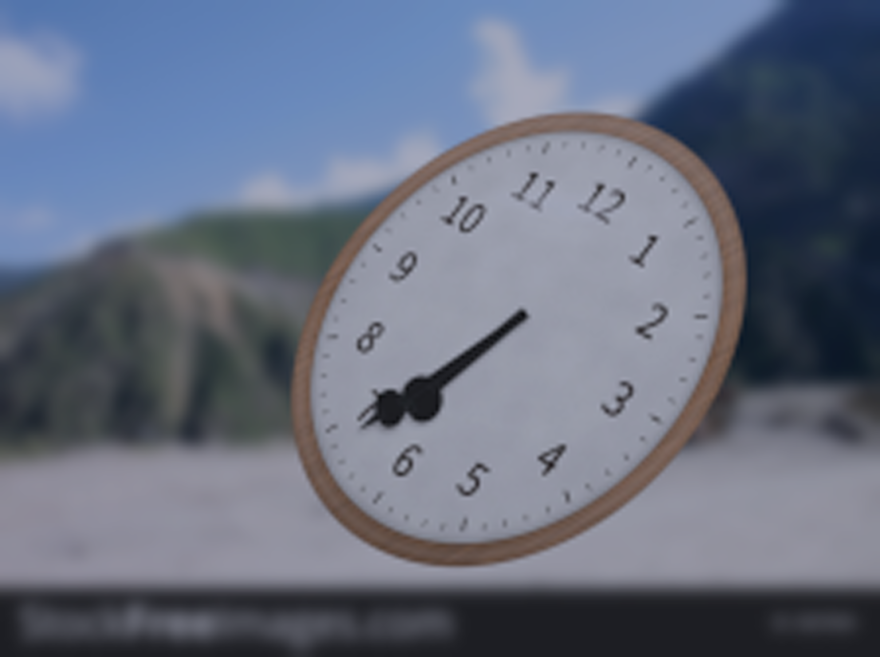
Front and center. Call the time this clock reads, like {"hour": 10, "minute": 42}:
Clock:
{"hour": 6, "minute": 34}
